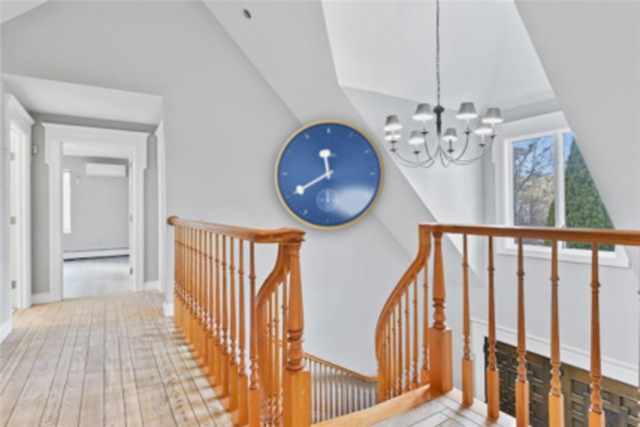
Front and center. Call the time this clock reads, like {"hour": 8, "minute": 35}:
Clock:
{"hour": 11, "minute": 40}
